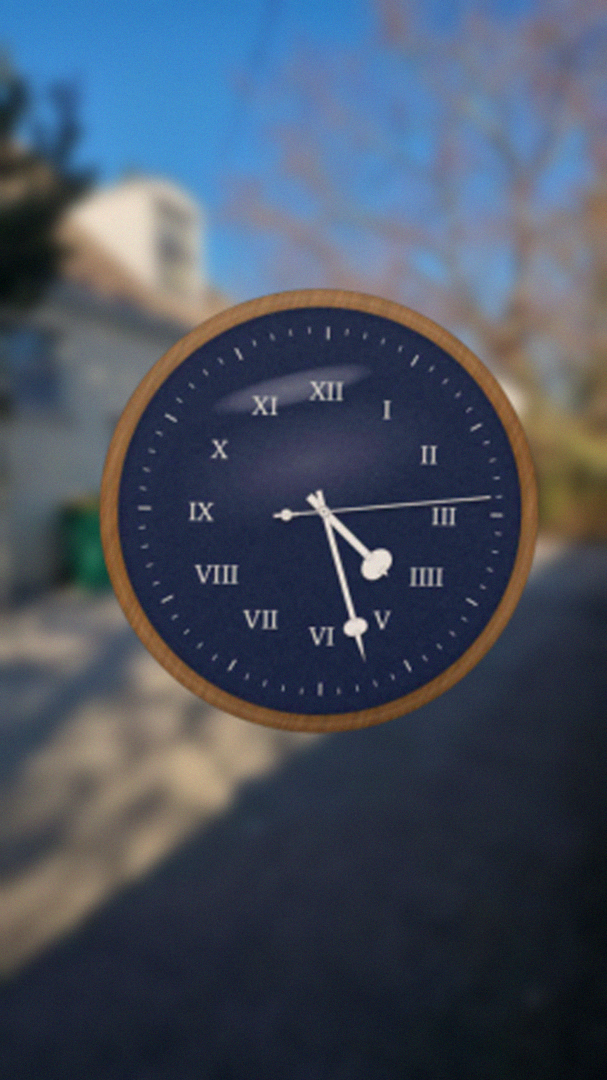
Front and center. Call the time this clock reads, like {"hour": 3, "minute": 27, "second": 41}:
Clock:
{"hour": 4, "minute": 27, "second": 14}
